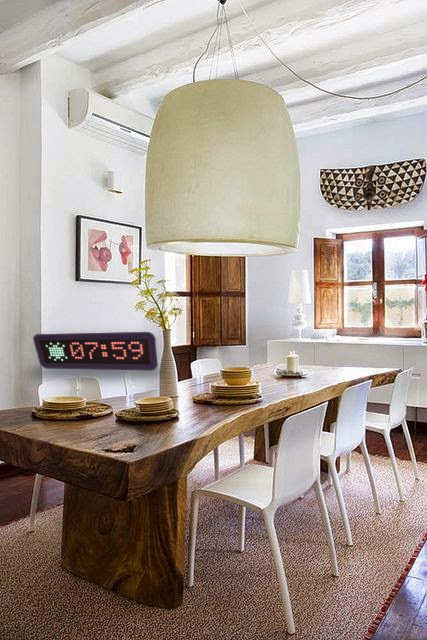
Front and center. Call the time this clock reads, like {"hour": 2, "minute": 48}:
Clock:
{"hour": 7, "minute": 59}
